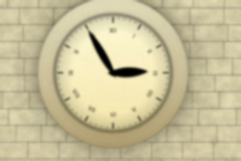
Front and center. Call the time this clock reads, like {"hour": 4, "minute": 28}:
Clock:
{"hour": 2, "minute": 55}
